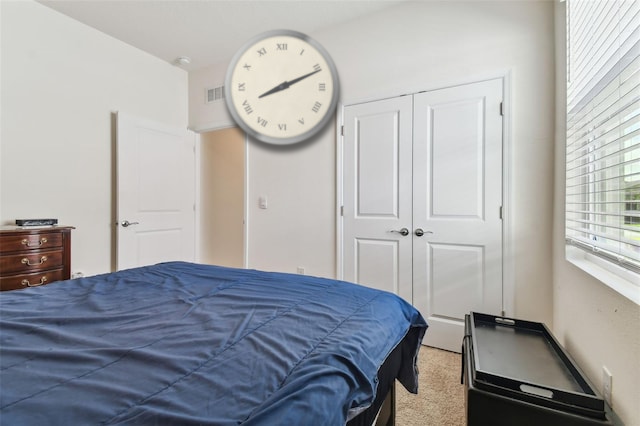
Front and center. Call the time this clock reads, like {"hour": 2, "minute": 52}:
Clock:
{"hour": 8, "minute": 11}
